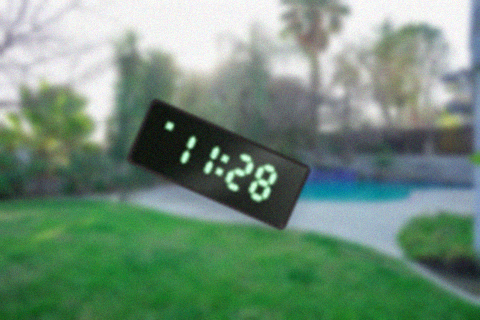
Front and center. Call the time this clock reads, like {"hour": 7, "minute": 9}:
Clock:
{"hour": 11, "minute": 28}
